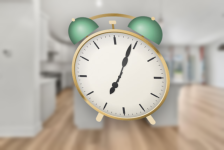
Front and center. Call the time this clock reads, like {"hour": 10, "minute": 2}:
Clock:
{"hour": 7, "minute": 4}
